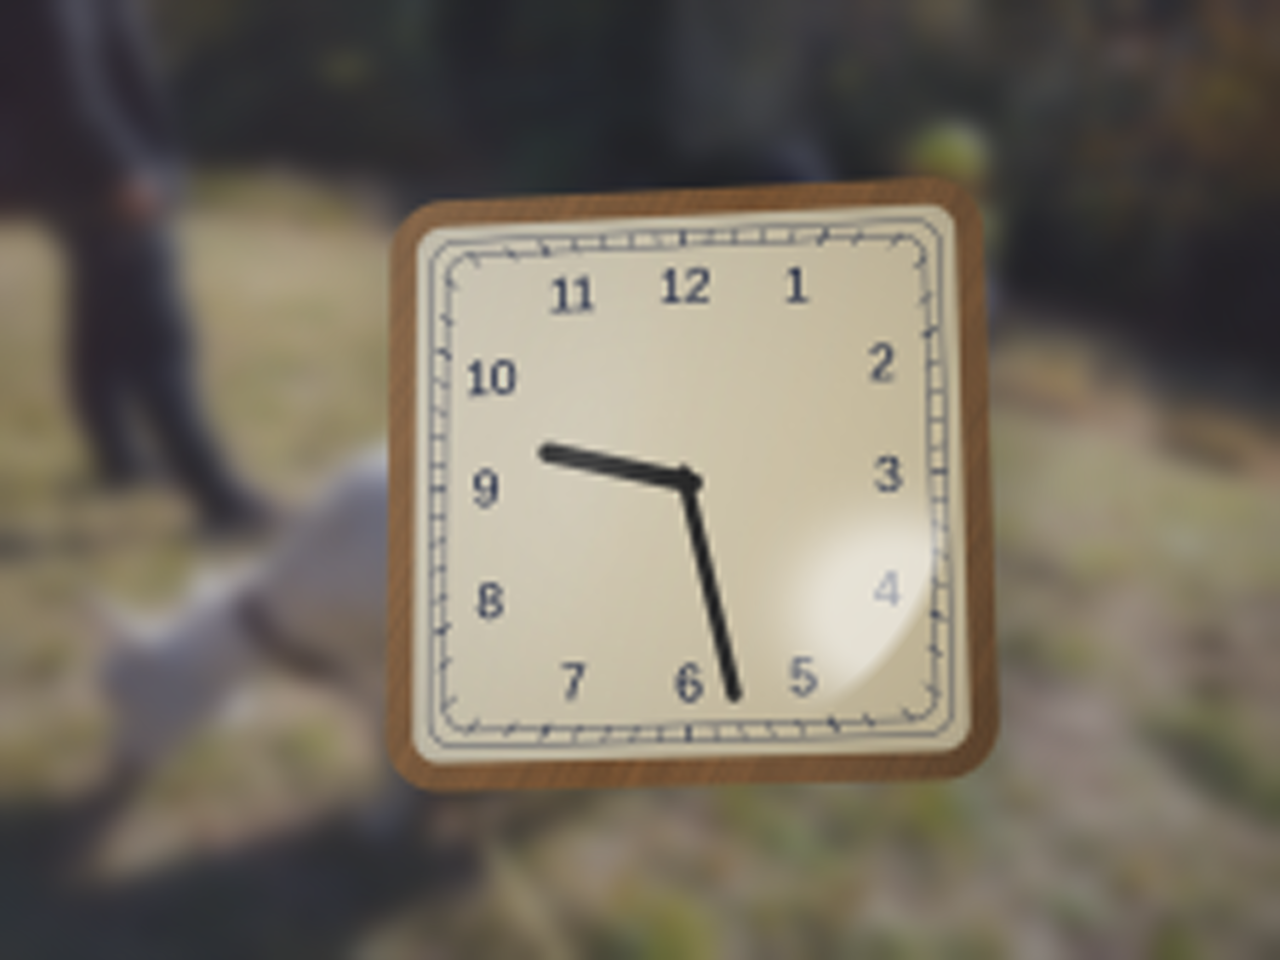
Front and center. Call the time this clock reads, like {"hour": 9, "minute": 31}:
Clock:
{"hour": 9, "minute": 28}
